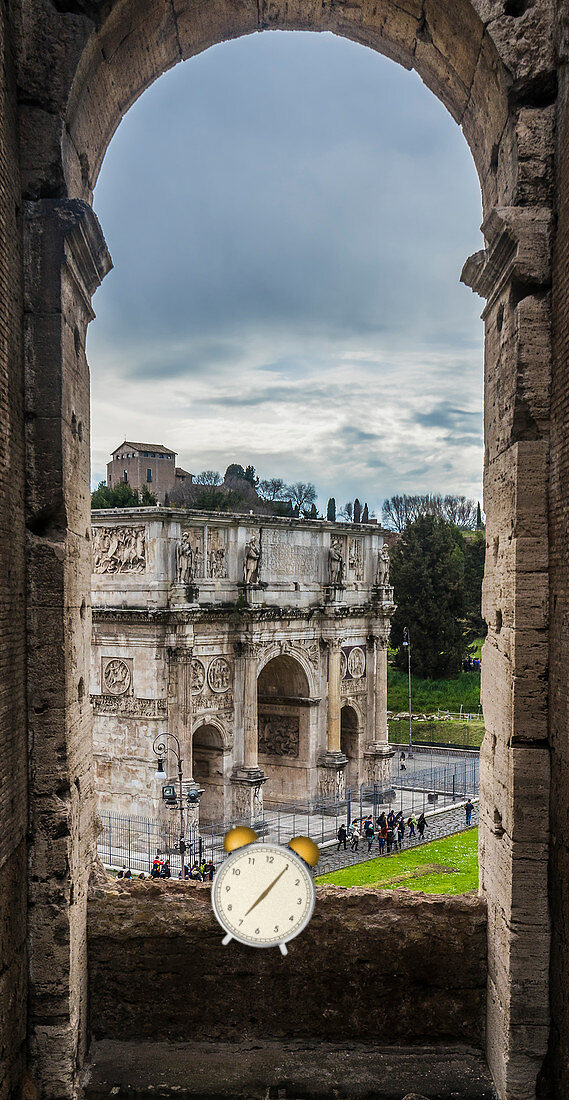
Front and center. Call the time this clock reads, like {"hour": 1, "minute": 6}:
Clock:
{"hour": 7, "minute": 5}
